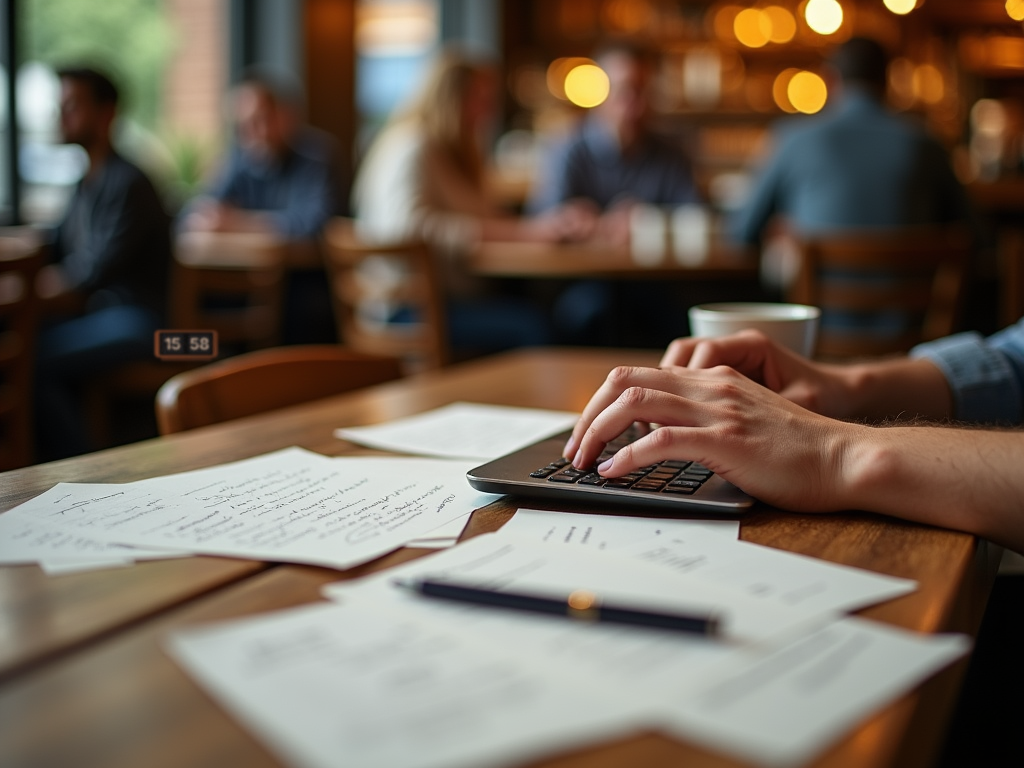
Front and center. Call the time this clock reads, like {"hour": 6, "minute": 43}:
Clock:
{"hour": 15, "minute": 58}
